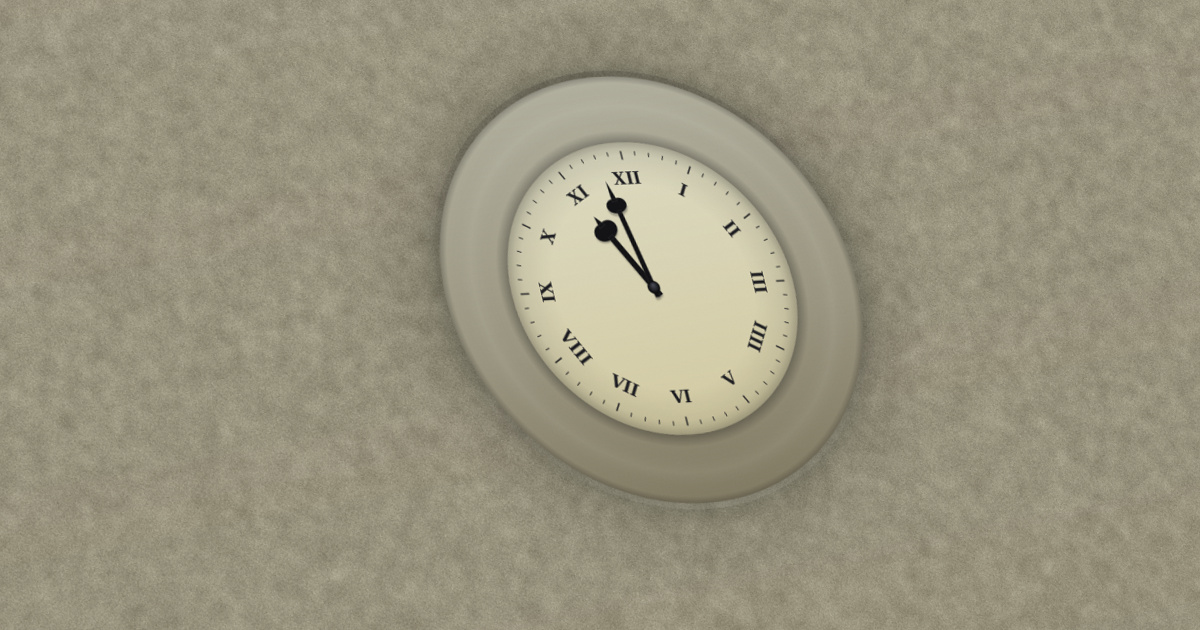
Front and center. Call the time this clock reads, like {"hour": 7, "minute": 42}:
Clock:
{"hour": 10, "minute": 58}
